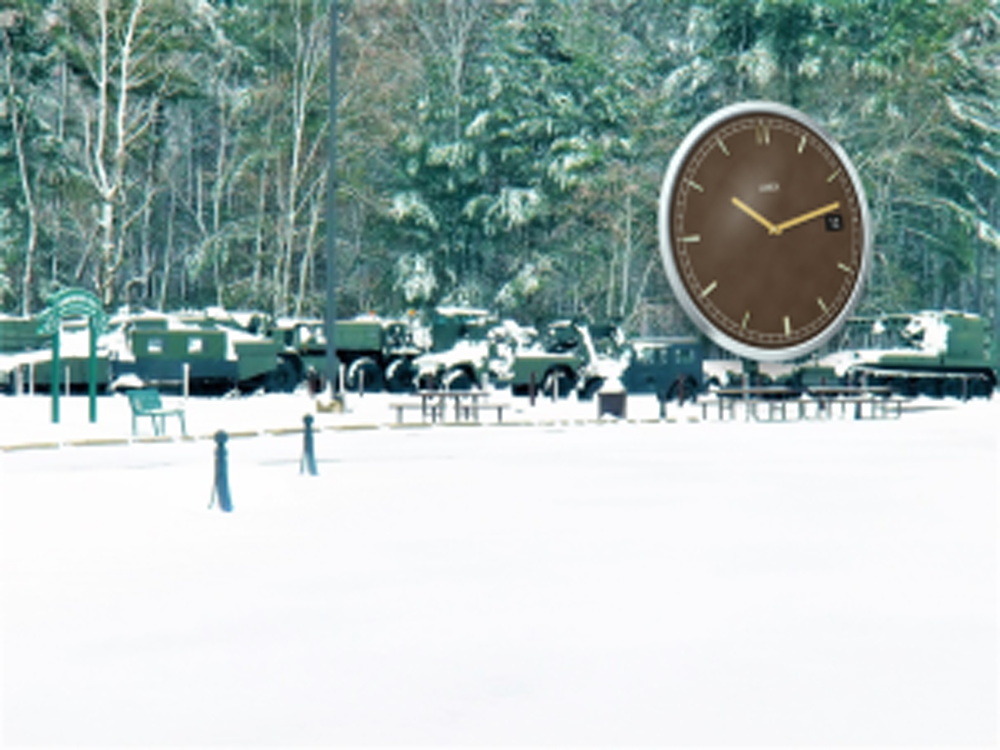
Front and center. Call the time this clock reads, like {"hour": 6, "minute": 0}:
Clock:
{"hour": 10, "minute": 13}
